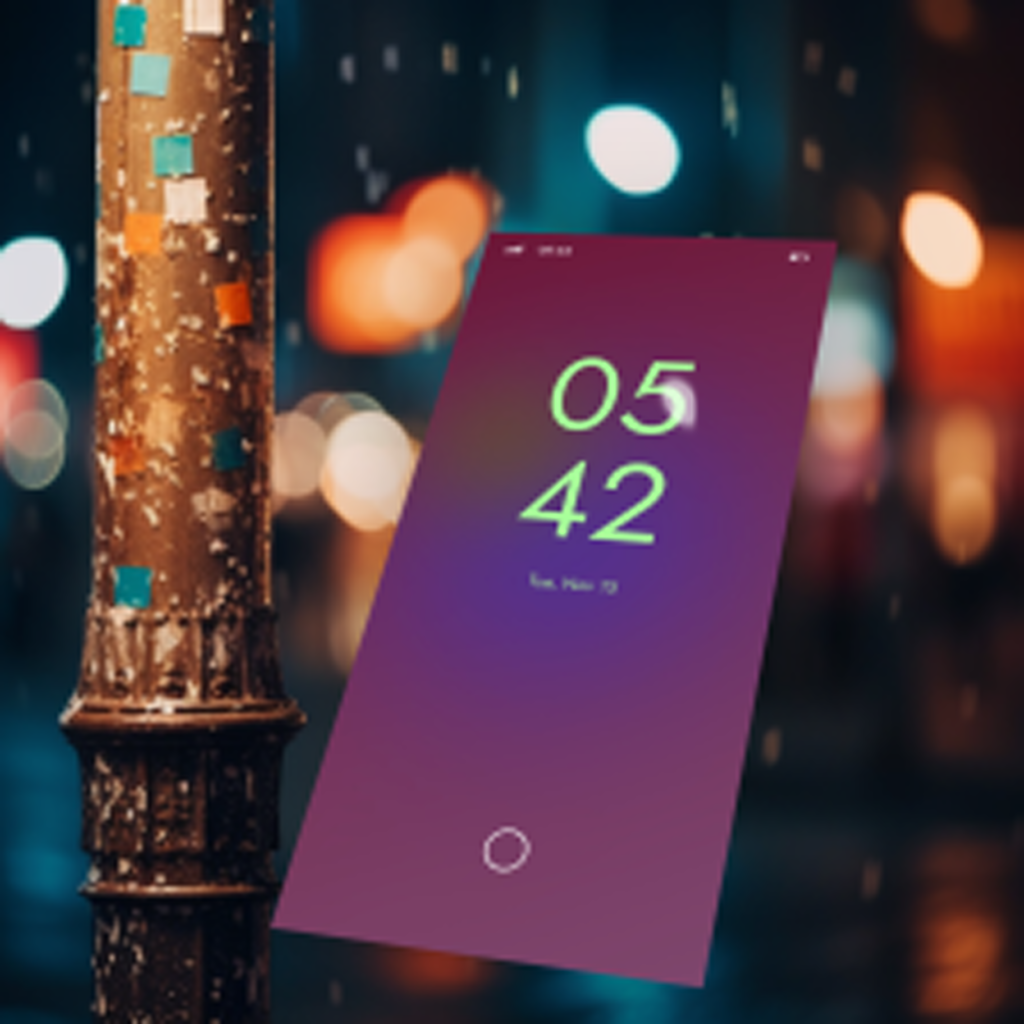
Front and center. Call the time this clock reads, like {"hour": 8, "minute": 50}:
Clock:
{"hour": 5, "minute": 42}
